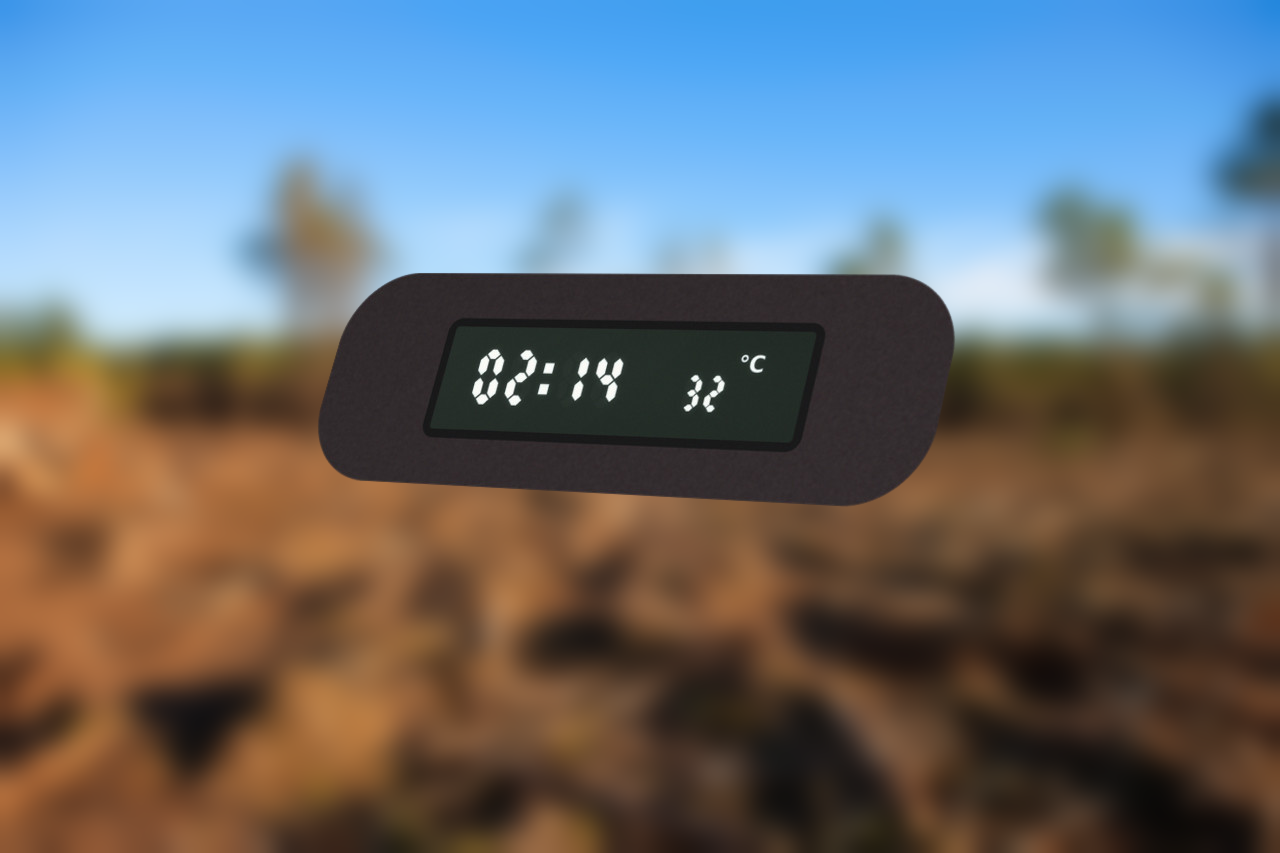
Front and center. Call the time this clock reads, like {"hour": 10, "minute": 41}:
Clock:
{"hour": 2, "minute": 14}
